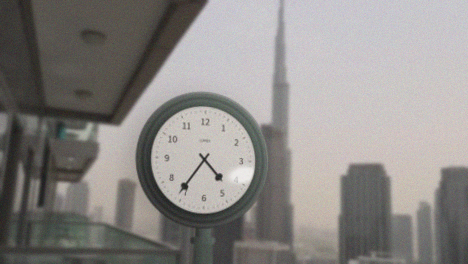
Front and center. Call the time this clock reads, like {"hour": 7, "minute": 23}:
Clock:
{"hour": 4, "minute": 36}
